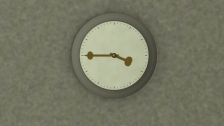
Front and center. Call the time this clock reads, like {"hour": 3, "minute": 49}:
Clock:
{"hour": 3, "minute": 45}
